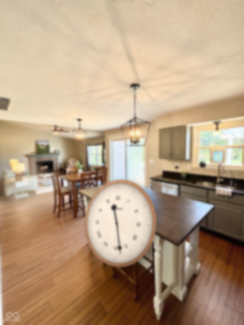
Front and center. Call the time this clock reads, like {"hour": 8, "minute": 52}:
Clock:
{"hour": 11, "minute": 28}
